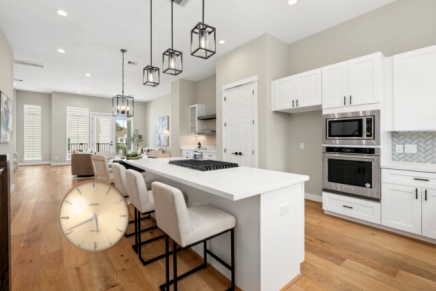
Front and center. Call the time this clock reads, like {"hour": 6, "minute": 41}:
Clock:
{"hour": 5, "minute": 41}
